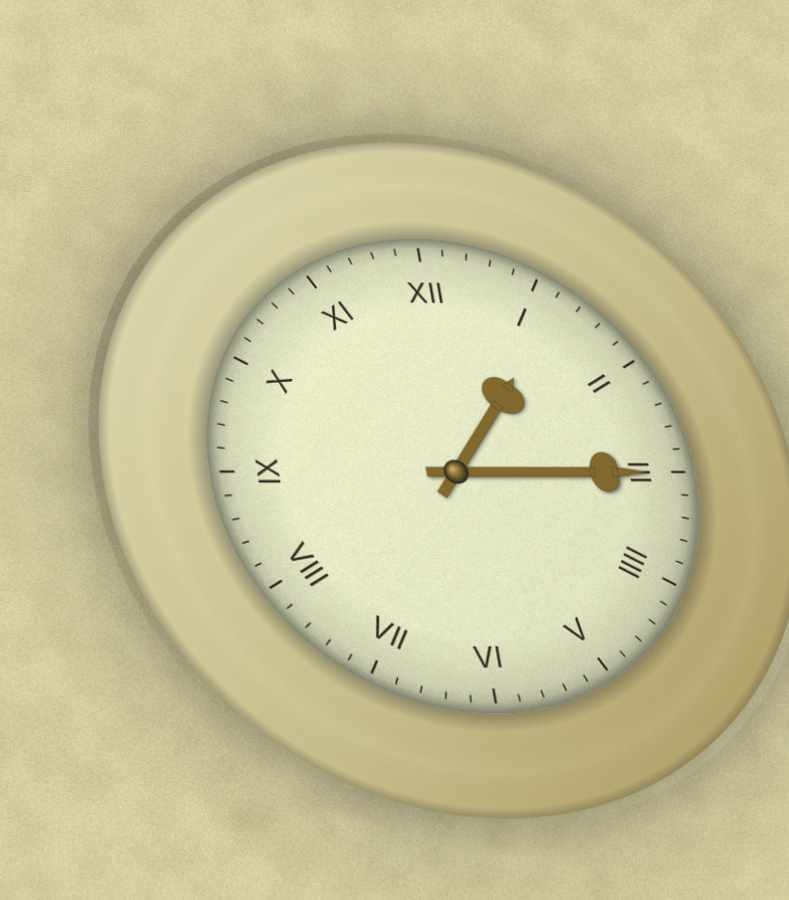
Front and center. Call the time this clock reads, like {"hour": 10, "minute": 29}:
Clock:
{"hour": 1, "minute": 15}
